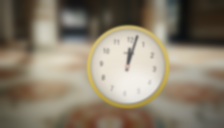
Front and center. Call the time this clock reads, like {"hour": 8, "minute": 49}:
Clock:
{"hour": 12, "minute": 2}
